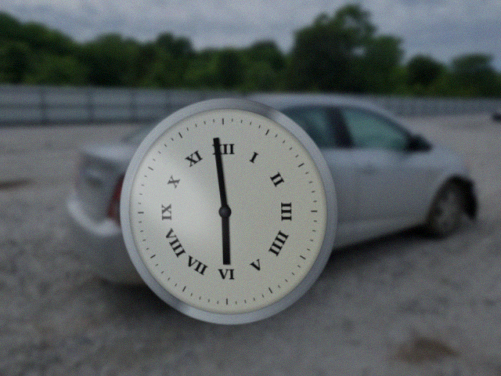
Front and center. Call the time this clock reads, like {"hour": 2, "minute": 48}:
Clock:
{"hour": 5, "minute": 59}
